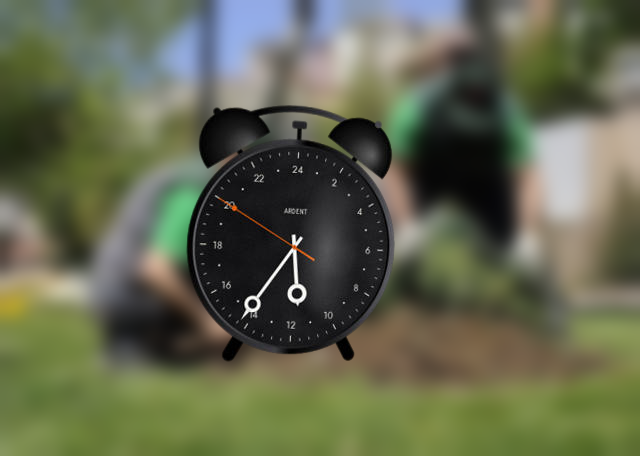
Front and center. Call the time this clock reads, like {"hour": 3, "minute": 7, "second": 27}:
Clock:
{"hour": 11, "minute": 35, "second": 50}
